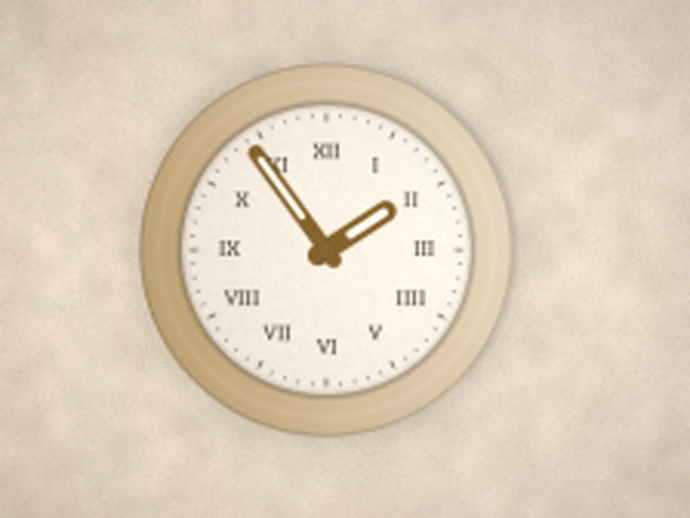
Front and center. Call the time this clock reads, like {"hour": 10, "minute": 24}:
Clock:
{"hour": 1, "minute": 54}
